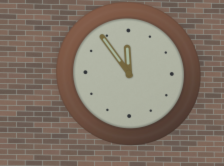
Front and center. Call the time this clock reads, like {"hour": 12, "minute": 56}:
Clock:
{"hour": 11, "minute": 54}
